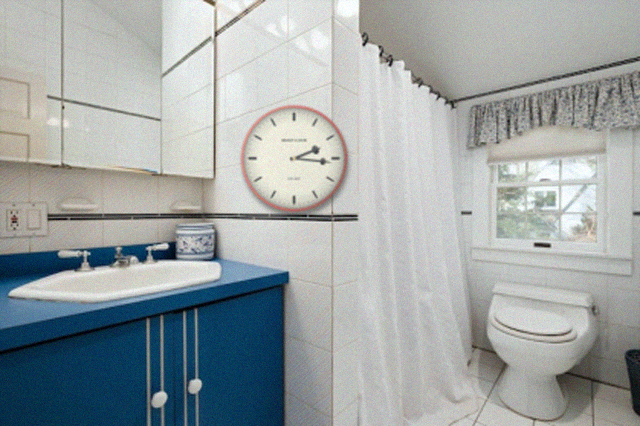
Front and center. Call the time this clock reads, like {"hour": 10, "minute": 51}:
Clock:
{"hour": 2, "minute": 16}
